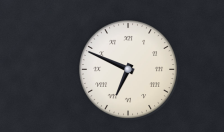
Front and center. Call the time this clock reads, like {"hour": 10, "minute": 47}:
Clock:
{"hour": 6, "minute": 49}
